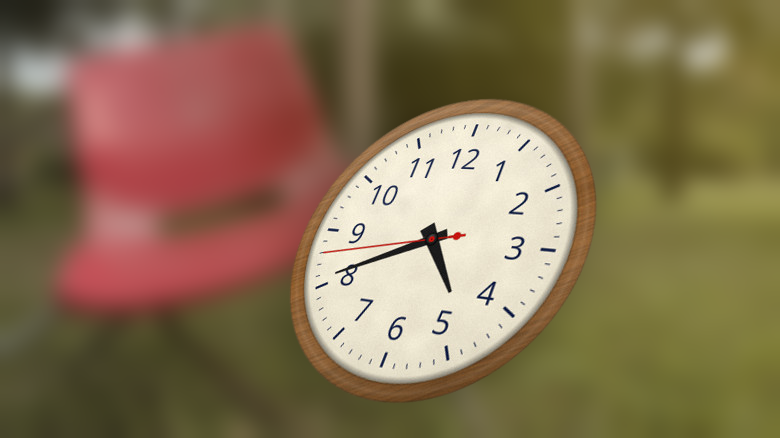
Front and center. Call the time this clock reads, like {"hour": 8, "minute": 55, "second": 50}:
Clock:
{"hour": 4, "minute": 40, "second": 43}
